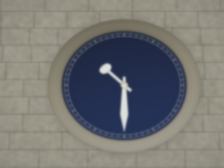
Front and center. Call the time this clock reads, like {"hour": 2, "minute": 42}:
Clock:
{"hour": 10, "minute": 30}
